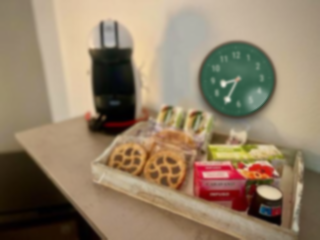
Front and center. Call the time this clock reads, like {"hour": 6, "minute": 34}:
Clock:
{"hour": 8, "minute": 35}
